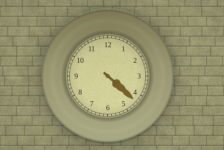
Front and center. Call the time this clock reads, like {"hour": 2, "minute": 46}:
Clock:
{"hour": 4, "minute": 22}
